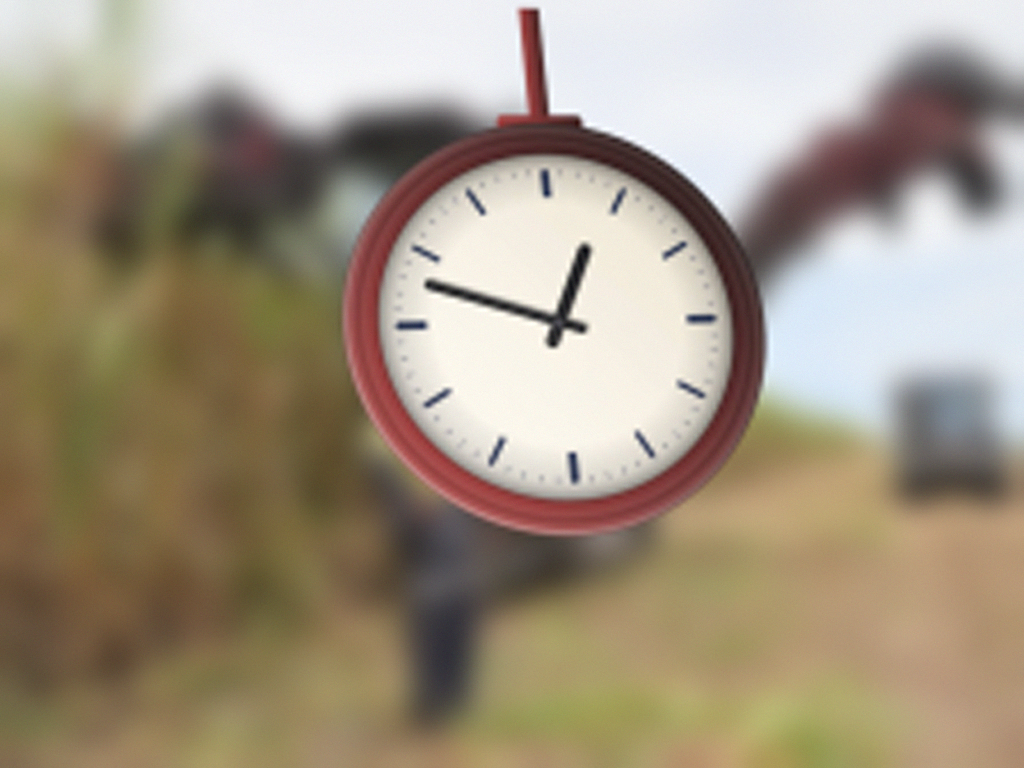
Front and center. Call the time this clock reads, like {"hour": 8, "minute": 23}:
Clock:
{"hour": 12, "minute": 48}
